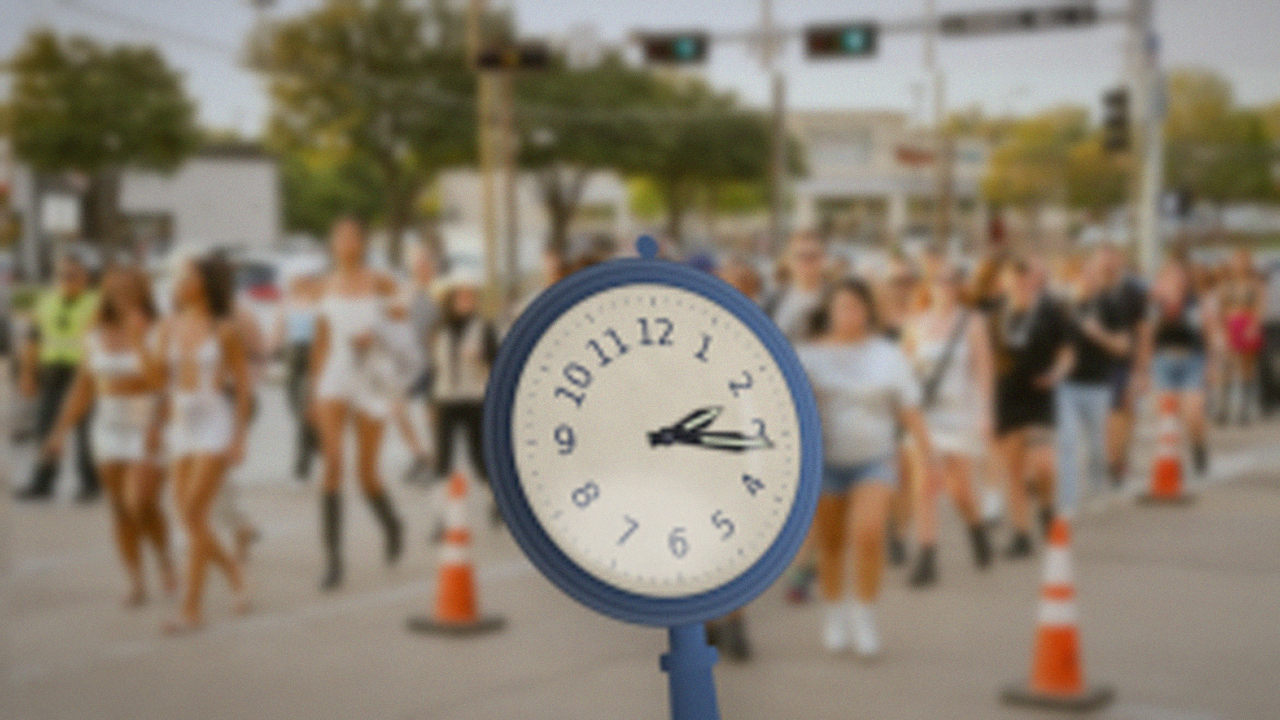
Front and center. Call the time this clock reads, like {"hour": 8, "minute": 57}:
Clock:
{"hour": 2, "minute": 16}
